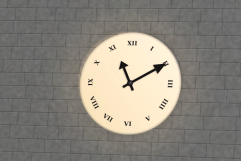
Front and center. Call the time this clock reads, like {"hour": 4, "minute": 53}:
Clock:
{"hour": 11, "minute": 10}
